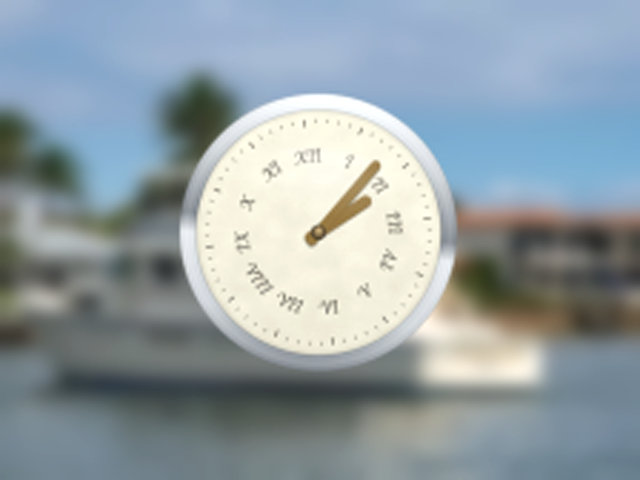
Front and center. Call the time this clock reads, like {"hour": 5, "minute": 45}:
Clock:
{"hour": 2, "minute": 8}
